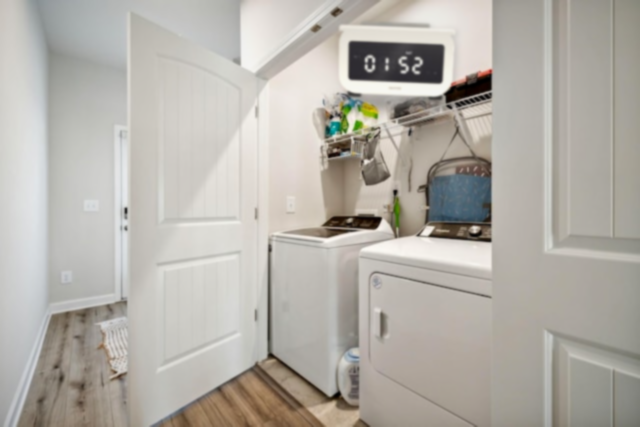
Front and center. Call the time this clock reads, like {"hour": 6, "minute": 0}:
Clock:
{"hour": 1, "minute": 52}
